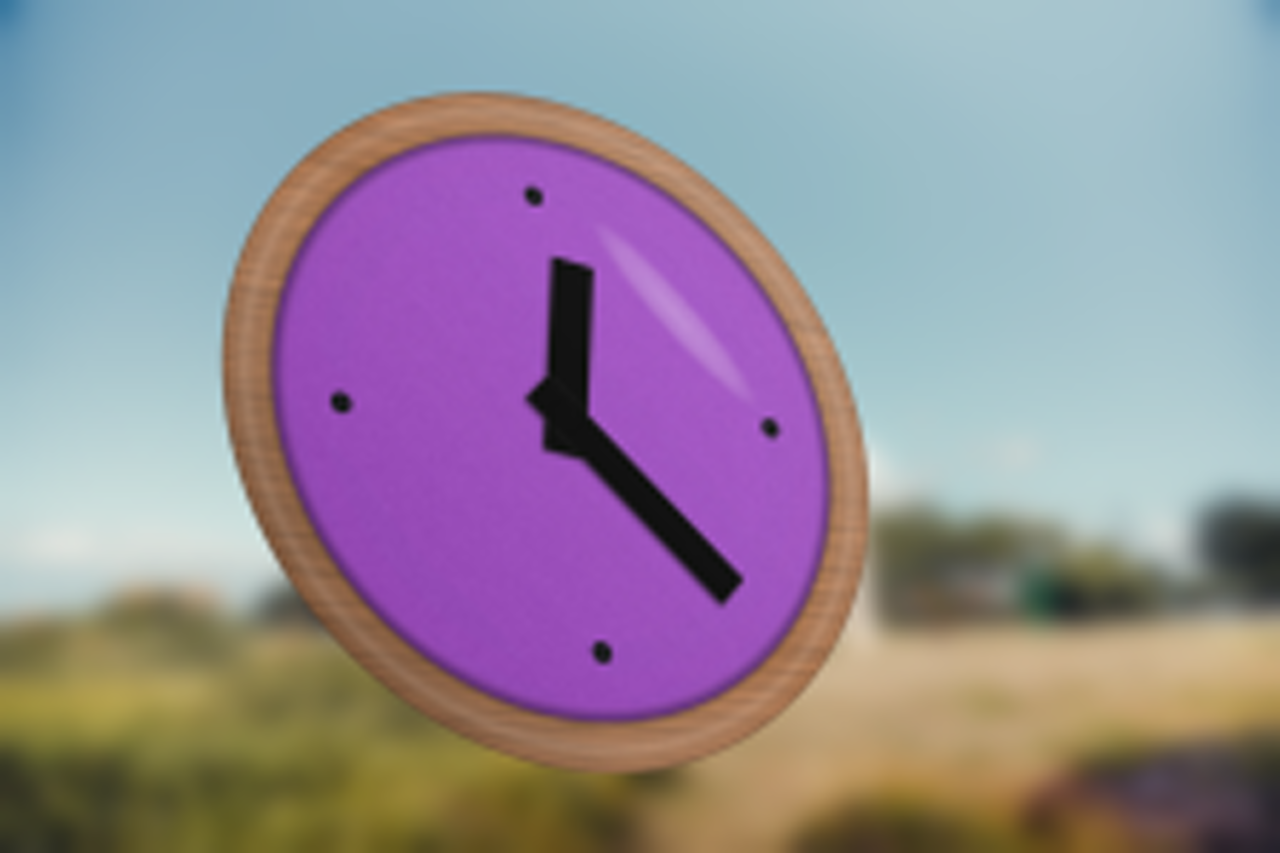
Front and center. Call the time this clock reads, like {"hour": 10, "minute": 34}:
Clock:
{"hour": 12, "minute": 23}
